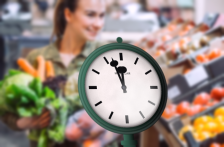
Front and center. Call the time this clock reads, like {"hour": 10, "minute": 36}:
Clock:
{"hour": 11, "minute": 57}
